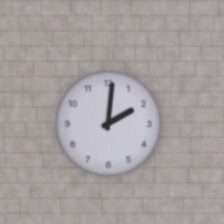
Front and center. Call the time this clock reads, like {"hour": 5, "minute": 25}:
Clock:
{"hour": 2, "minute": 1}
